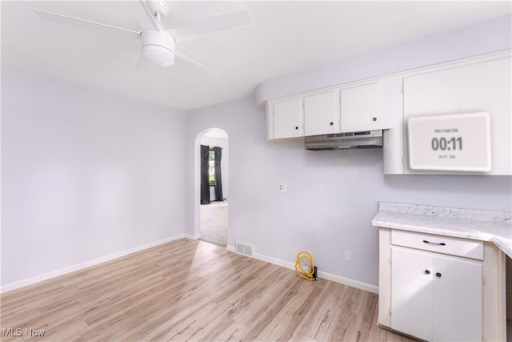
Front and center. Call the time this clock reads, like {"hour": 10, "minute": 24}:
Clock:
{"hour": 0, "minute": 11}
